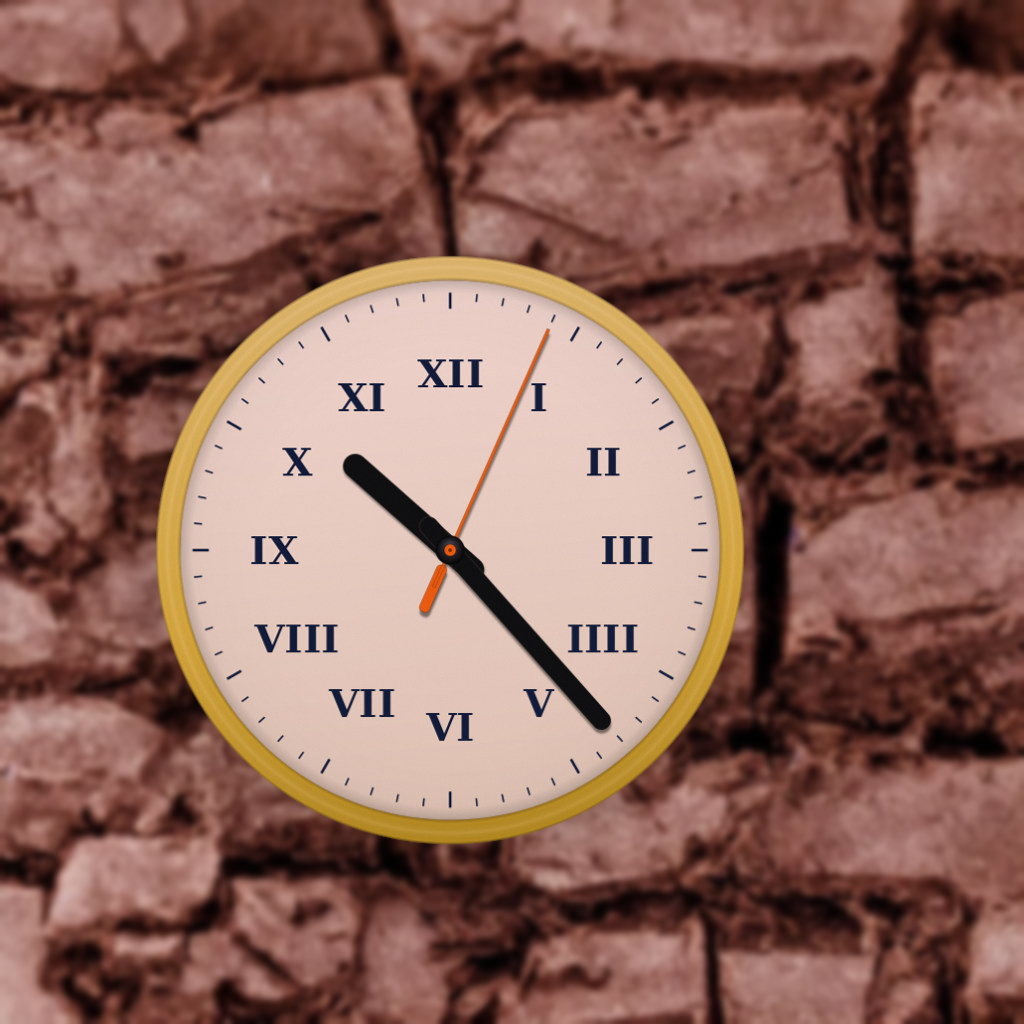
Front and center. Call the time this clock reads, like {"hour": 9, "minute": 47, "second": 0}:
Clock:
{"hour": 10, "minute": 23, "second": 4}
